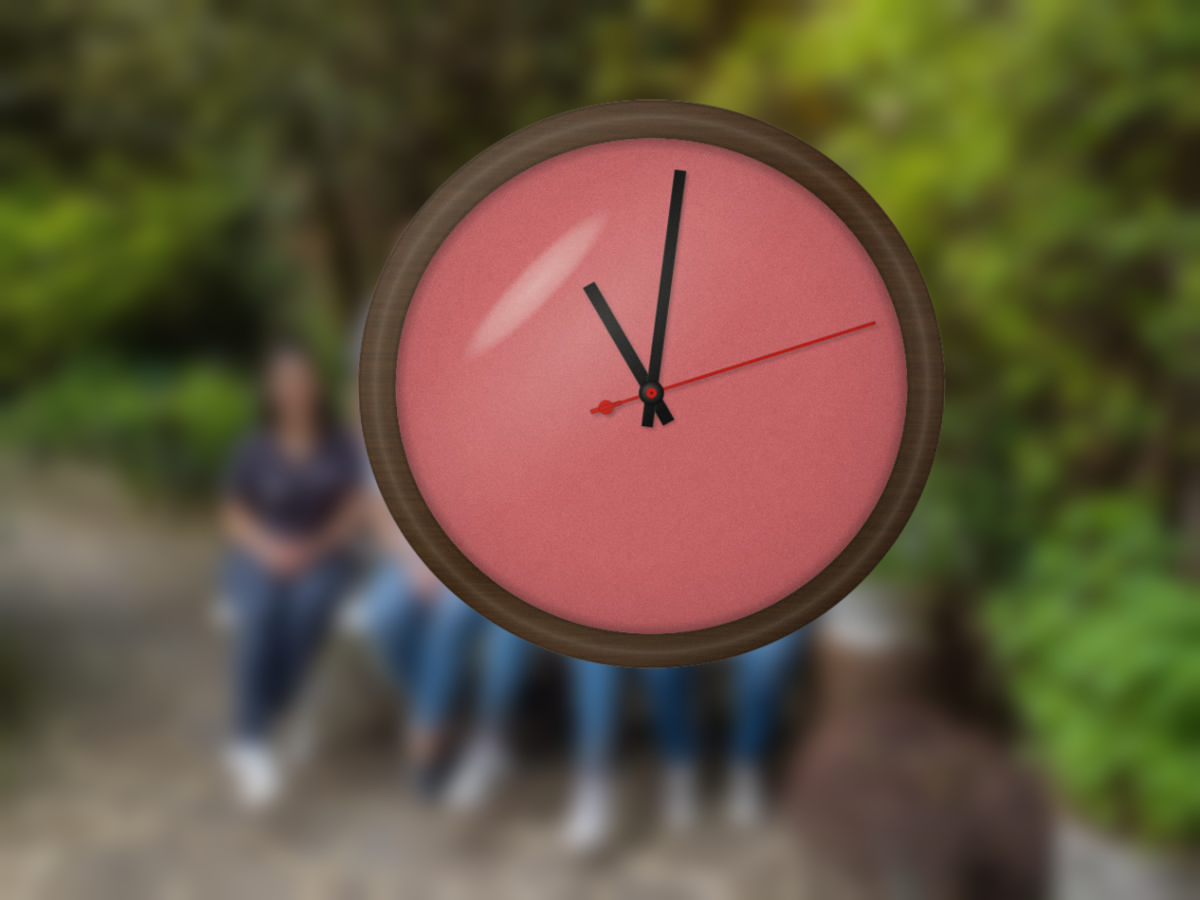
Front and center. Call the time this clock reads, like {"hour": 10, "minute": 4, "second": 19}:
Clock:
{"hour": 11, "minute": 1, "second": 12}
